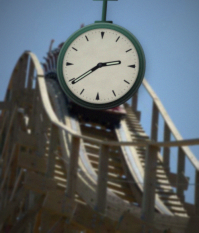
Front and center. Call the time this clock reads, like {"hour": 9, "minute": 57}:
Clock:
{"hour": 2, "minute": 39}
